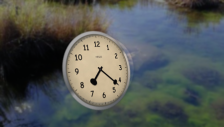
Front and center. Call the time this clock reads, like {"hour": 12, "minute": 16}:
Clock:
{"hour": 7, "minute": 22}
